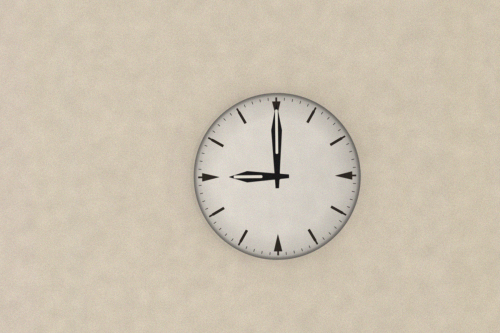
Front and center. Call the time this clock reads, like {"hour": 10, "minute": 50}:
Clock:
{"hour": 9, "minute": 0}
